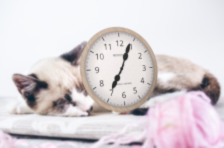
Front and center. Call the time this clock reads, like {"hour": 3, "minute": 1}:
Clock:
{"hour": 7, "minute": 4}
